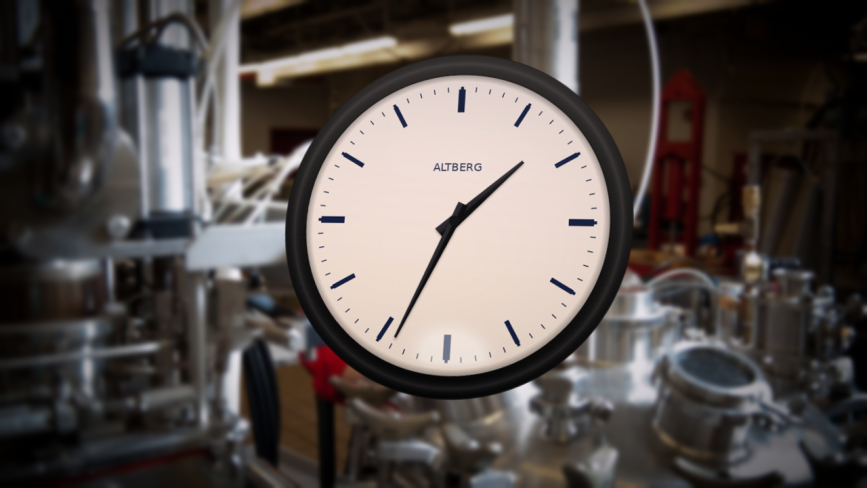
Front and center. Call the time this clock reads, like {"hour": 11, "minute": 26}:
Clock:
{"hour": 1, "minute": 34}
